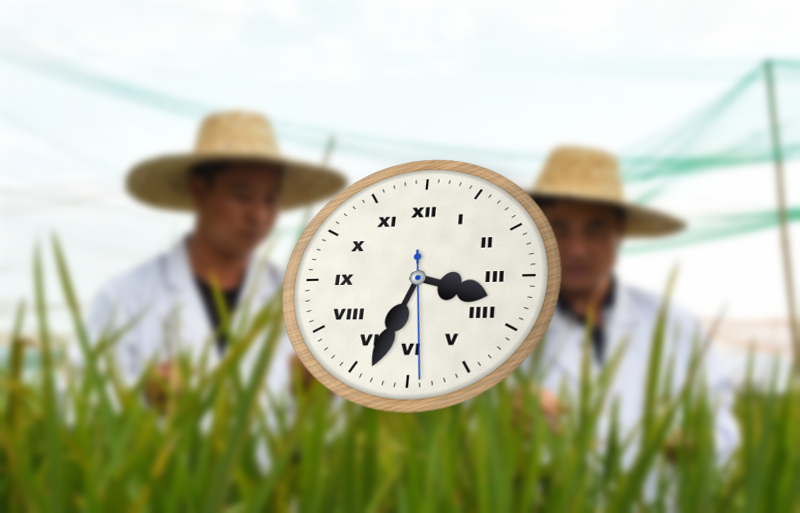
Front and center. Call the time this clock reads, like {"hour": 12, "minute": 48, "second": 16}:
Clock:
{"hour": 3, "minute": 33, "second": 29}
